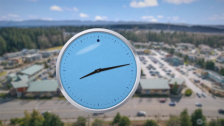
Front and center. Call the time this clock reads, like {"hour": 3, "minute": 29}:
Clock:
{"hour": 8, "minute": 13}
